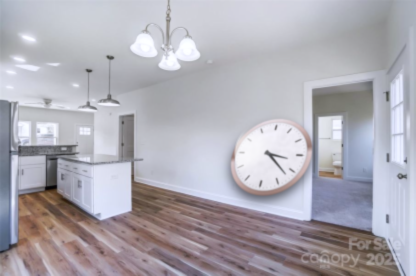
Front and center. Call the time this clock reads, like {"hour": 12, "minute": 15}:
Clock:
{"hour": 3, "minute": 22}
